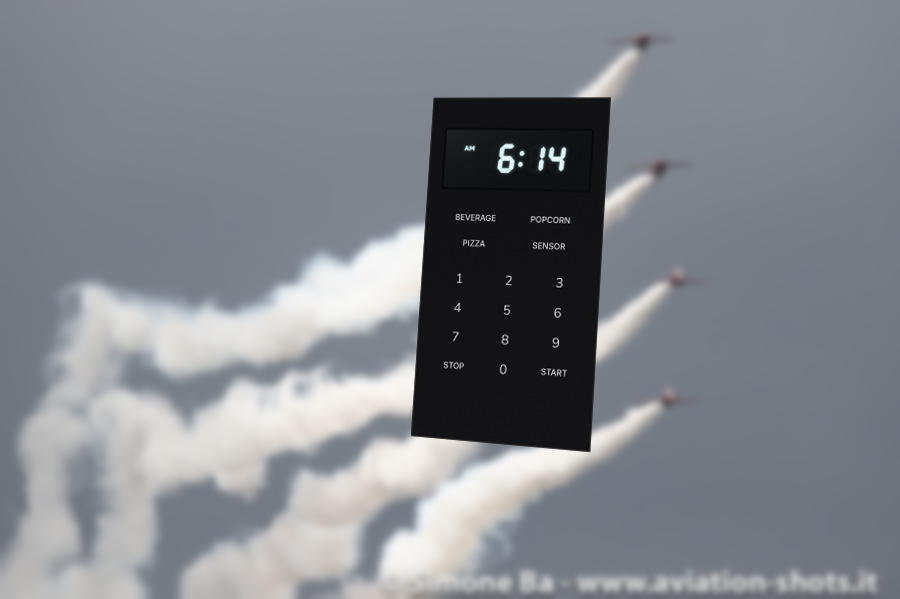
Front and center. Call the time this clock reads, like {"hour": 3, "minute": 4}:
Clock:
{"hour": 6, "minute": 14}
